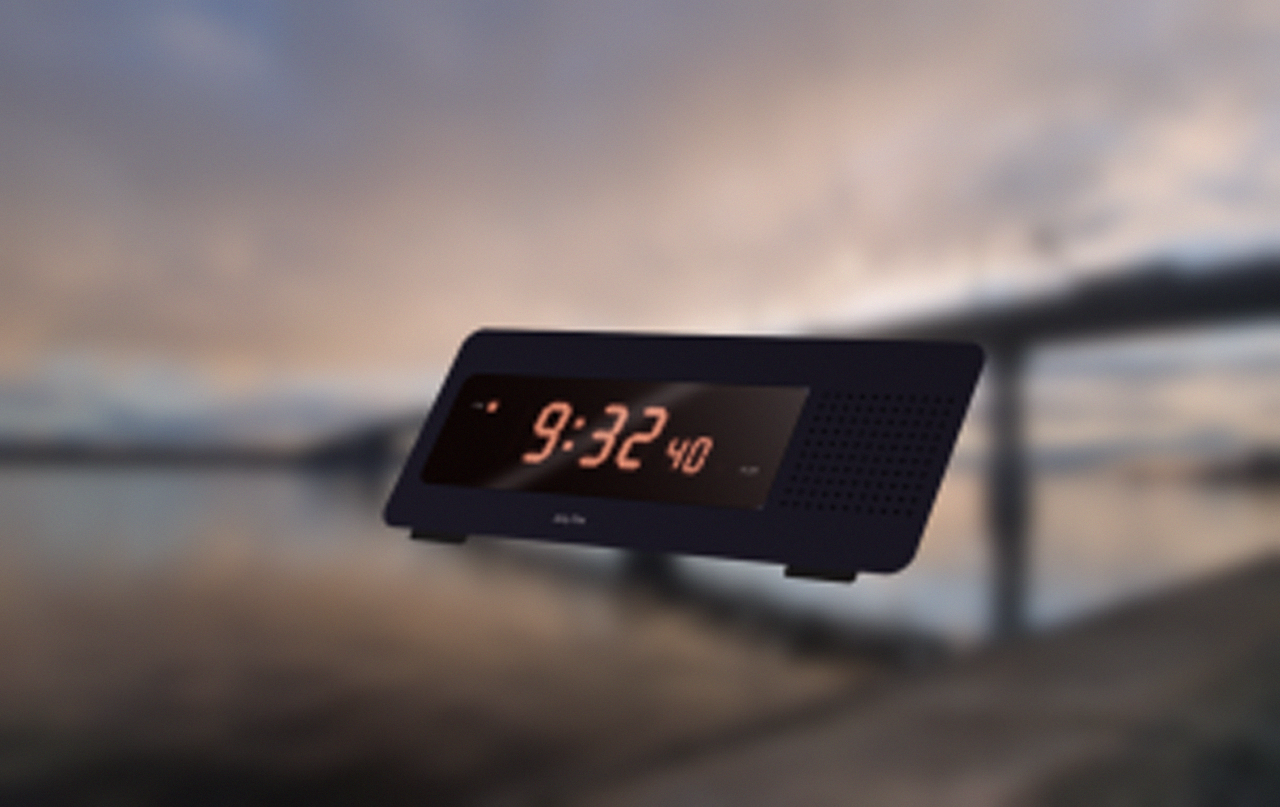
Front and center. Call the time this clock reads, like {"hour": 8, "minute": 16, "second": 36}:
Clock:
{"hour": 9, "minute": 32, "second": 40}
